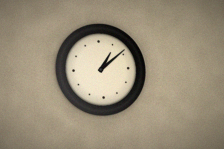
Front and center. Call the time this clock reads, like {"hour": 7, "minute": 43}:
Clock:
{"hour": 1, "minute": 9}
